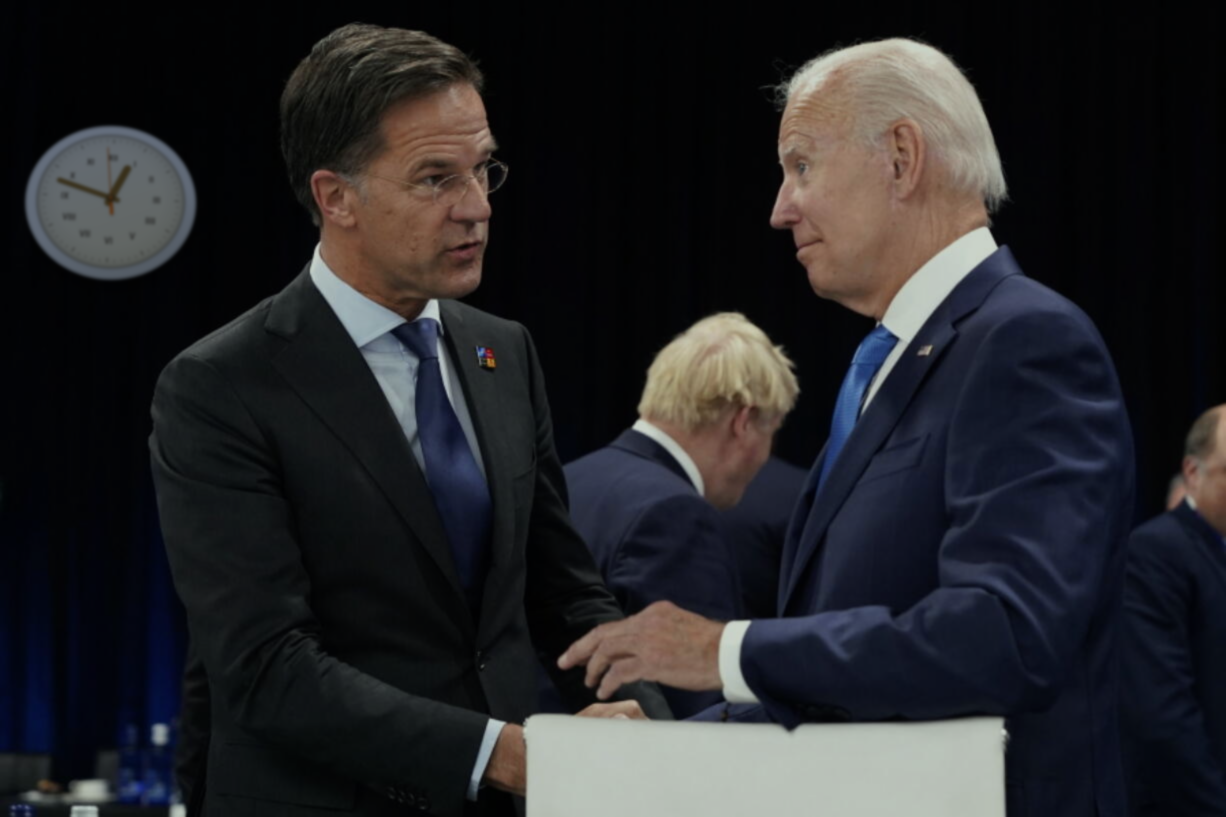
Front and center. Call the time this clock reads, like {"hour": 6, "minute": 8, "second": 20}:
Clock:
{"hour": 12, "minute": 47, "second": 59}
